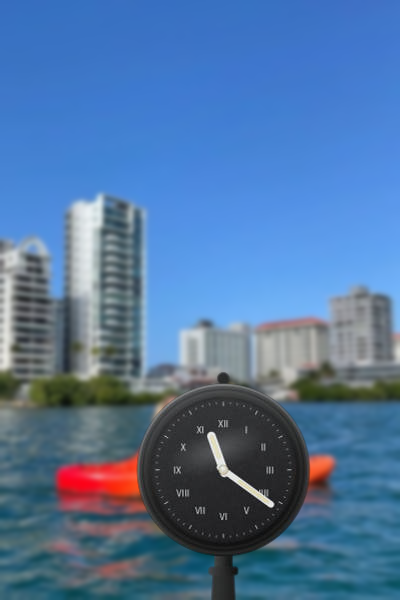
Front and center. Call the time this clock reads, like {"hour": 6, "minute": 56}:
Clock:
{"hour": 11, "minute": 21}
